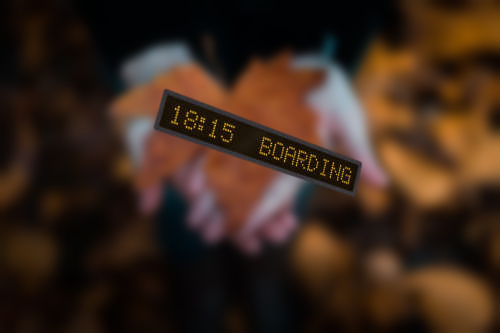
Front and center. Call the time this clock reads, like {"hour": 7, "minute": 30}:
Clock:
{"hour": 18, "minute": 15}
